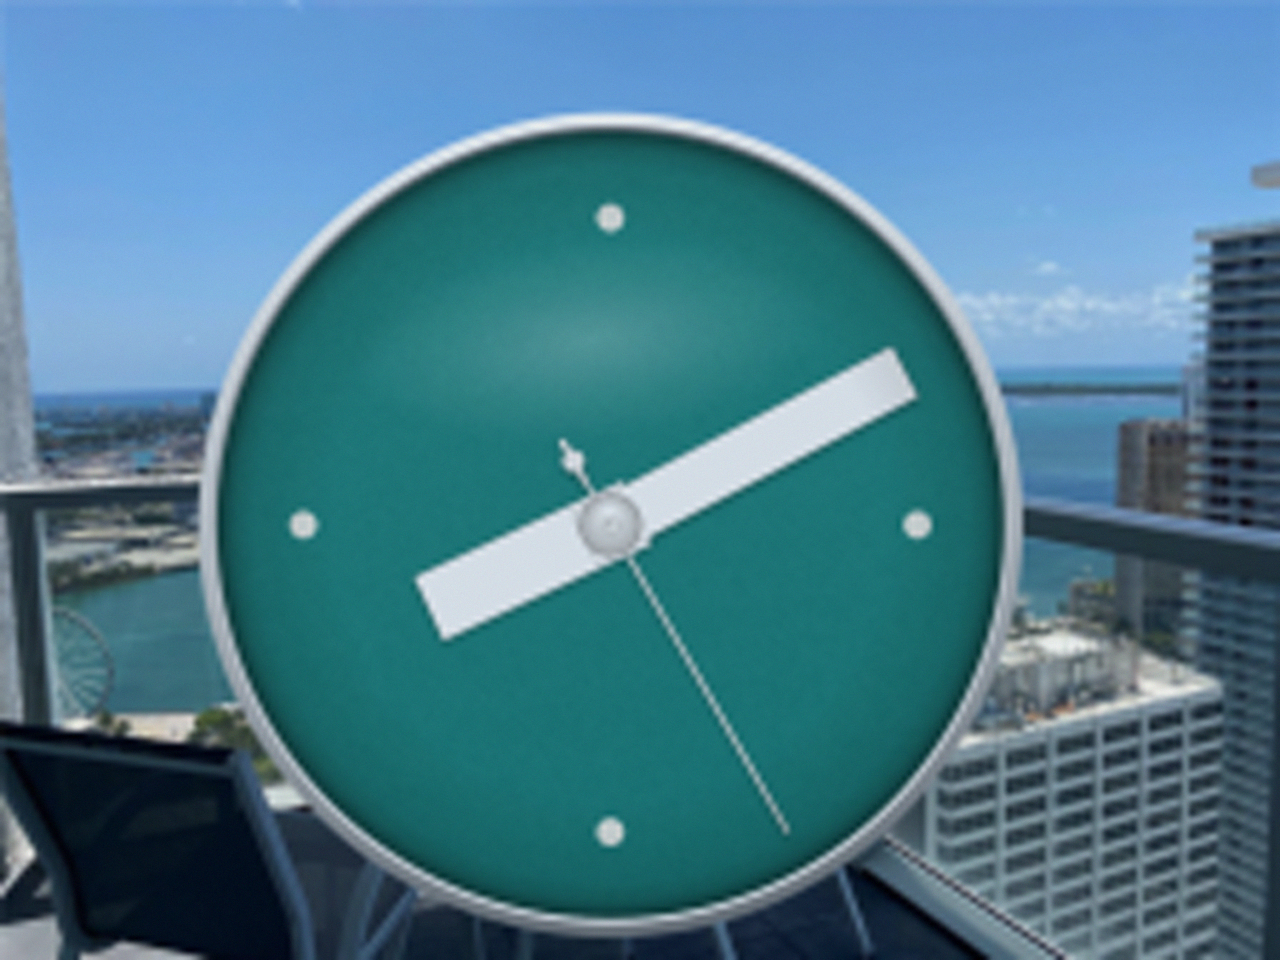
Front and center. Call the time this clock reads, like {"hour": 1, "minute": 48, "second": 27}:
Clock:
{"hour": 8, "minute": 10, "second": 25}
